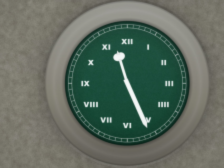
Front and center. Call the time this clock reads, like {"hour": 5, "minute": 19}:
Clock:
{"hour": 11, "minute": 26}
